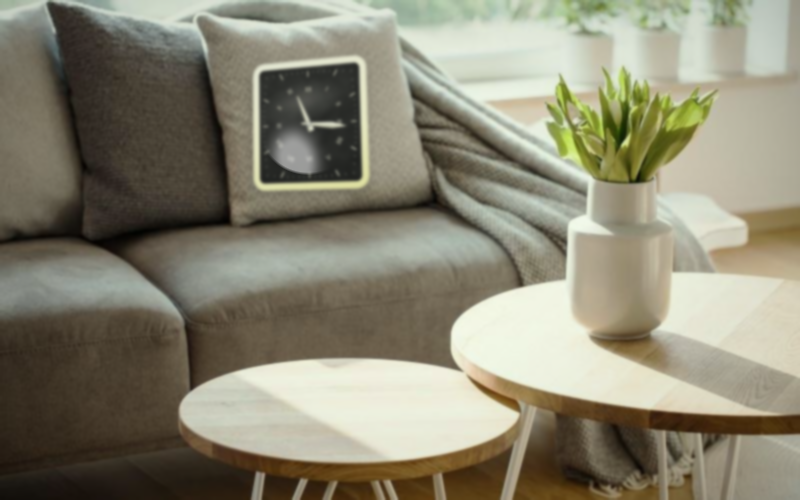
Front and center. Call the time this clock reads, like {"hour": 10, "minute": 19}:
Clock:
{"hour": 11, "minute": 16}
